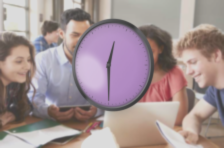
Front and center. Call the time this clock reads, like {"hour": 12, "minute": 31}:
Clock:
{"hour": 12, "minute": 30}
